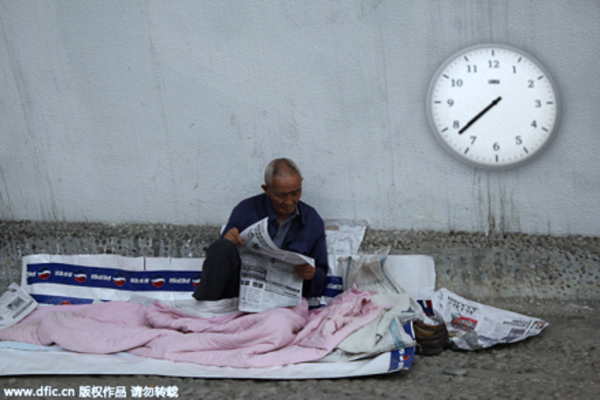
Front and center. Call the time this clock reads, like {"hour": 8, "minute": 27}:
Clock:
{"hour": 7, "minute": 38}
